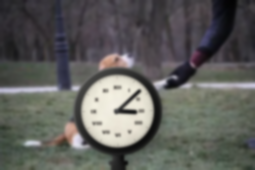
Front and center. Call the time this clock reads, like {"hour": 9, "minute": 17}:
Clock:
{"hour": 3, "minute": 8}
